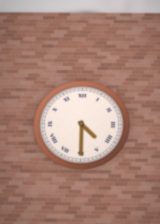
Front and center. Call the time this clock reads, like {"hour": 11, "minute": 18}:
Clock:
{"hour": 4, "minute": 30}
